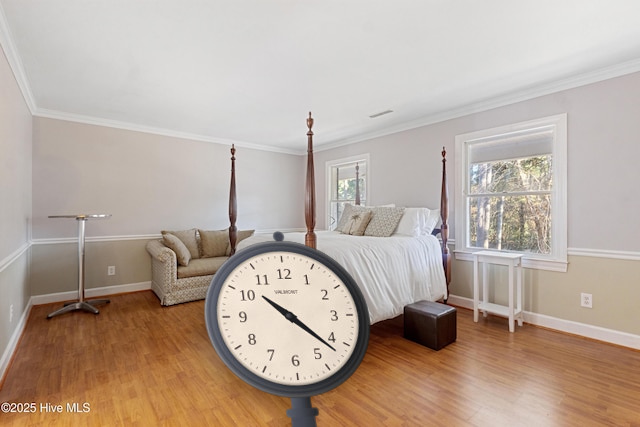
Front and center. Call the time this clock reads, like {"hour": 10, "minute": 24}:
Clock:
{"hour": 10, "minute": 22}
